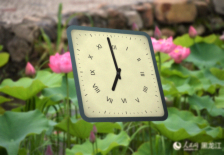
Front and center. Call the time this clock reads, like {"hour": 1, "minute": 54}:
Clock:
{"hour": 6, "minute": 59}
